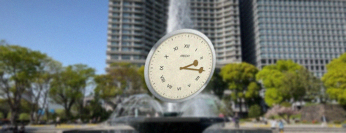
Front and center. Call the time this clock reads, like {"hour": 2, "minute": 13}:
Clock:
{"hour": 2, "minute": 16}
